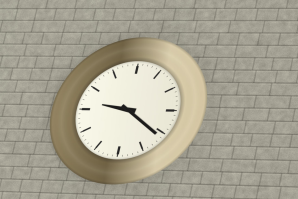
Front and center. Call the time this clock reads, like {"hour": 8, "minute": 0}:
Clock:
{"hour": 9, "minute": 21}
